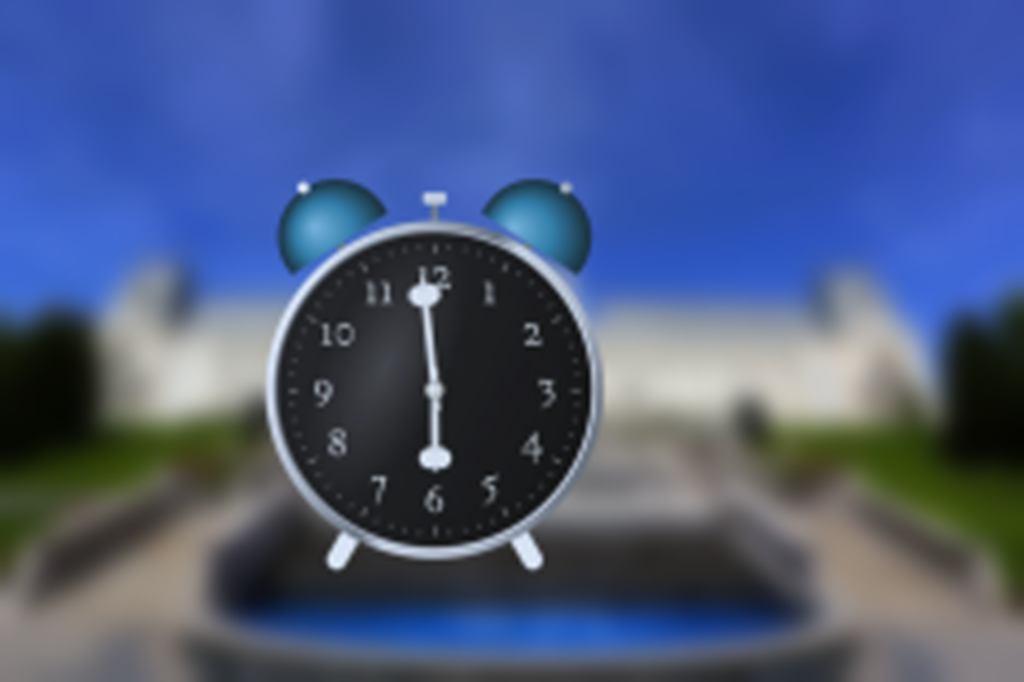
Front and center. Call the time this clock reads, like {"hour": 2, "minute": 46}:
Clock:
{"hour": 5, "minute": 59}
